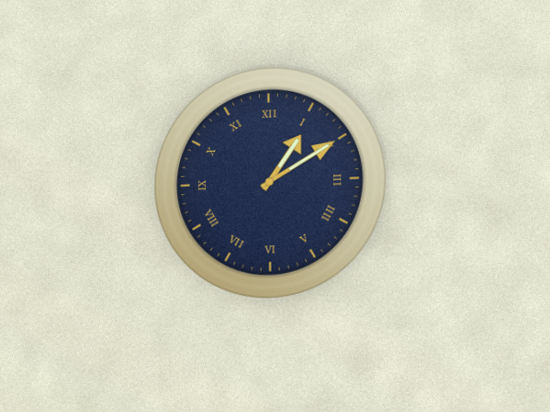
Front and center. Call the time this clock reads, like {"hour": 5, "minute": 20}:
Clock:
{"hour": 1, "minute": 10}
